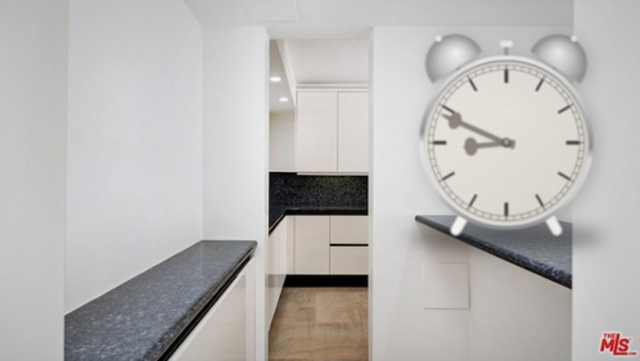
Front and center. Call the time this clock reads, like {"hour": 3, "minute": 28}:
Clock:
{"hour": 8, "minute": 49}
